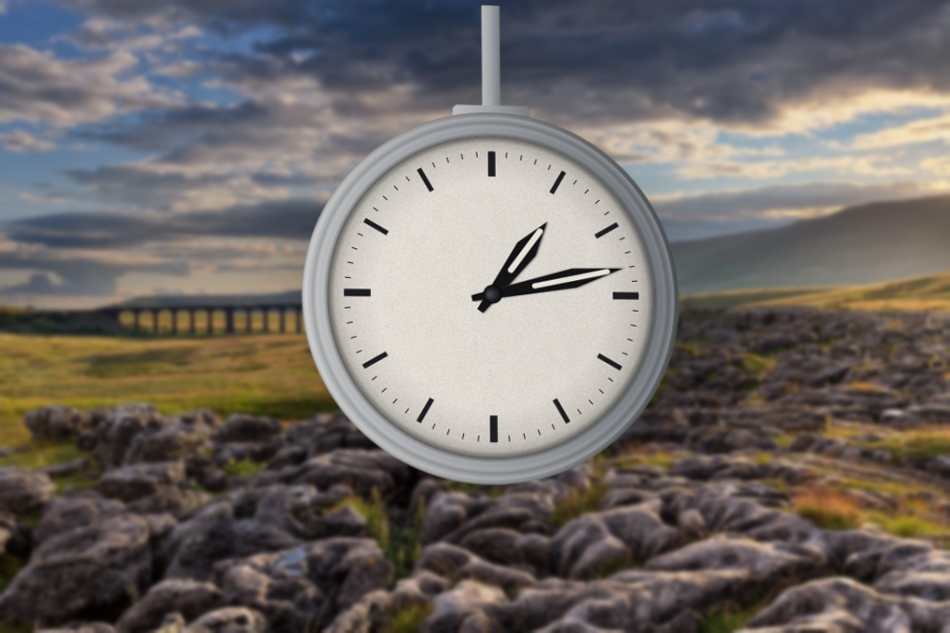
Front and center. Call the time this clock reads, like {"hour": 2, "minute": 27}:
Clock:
{"hour": 1, "minute": 13}
